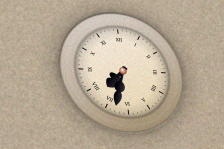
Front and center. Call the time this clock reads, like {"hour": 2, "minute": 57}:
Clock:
{"hour": 7, "minute": 33}
